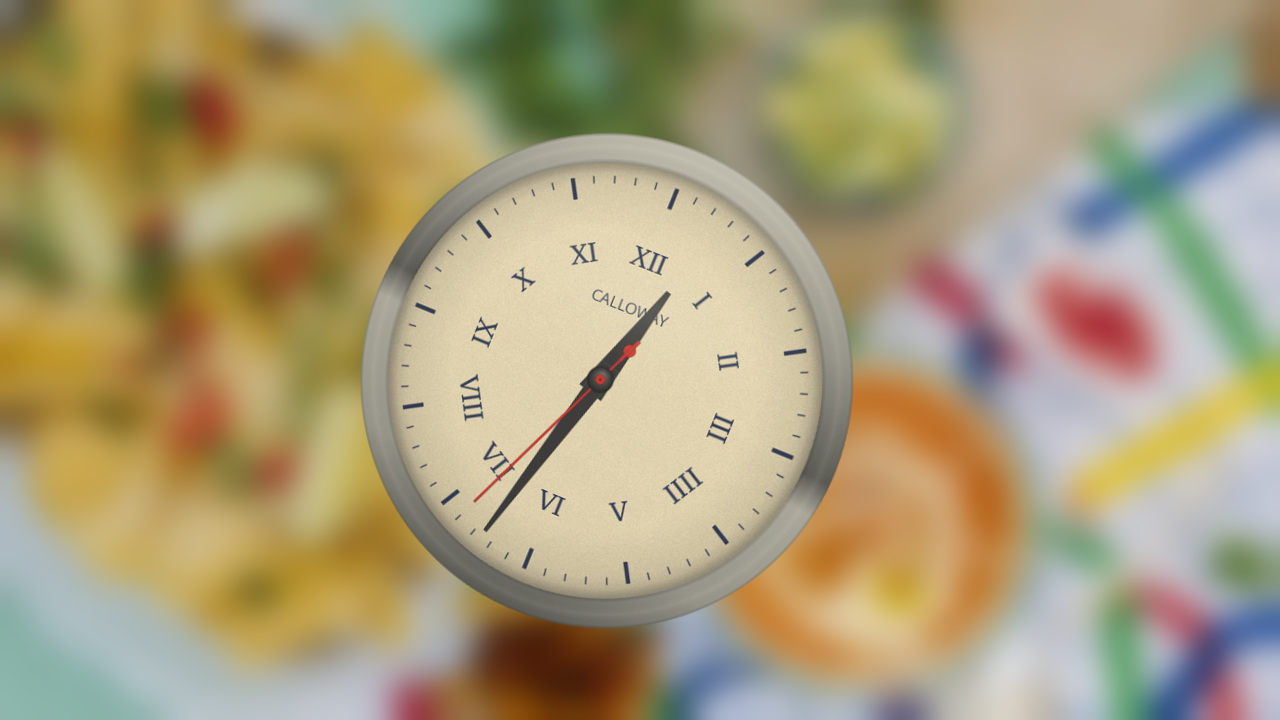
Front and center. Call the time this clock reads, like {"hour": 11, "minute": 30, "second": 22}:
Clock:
{"hour": 12, "minute": 32, "second": 34}
